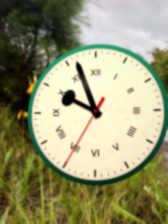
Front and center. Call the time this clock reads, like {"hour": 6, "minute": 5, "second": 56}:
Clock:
{"hour": 9, "minute": 56, "second": 35}
